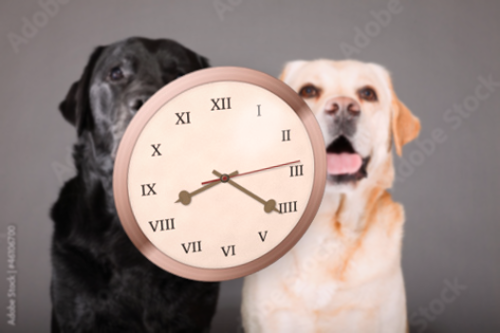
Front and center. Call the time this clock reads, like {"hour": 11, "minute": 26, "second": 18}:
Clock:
{"hour": 8, "minute": 21, "second": 14}
